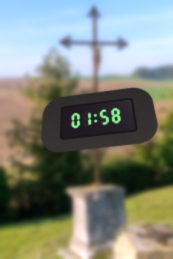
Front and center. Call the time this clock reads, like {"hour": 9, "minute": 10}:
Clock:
{"hour": 1, "minute": 58}
